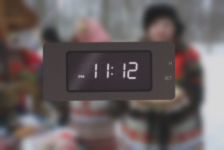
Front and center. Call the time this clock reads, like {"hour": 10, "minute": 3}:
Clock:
{"hour": 11, "minute": 12}
